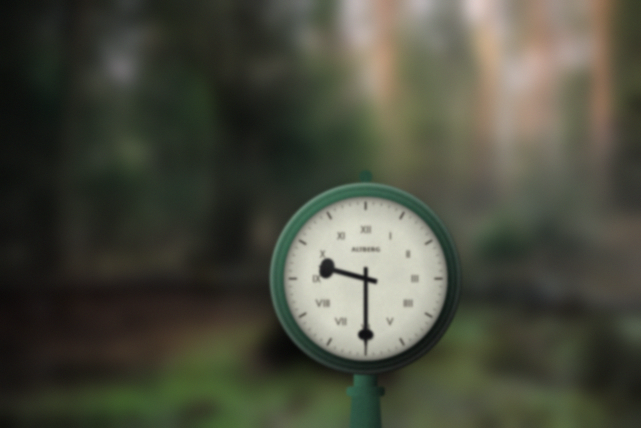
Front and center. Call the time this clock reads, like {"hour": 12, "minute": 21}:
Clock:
{"hour": 9, "minute": 30}
